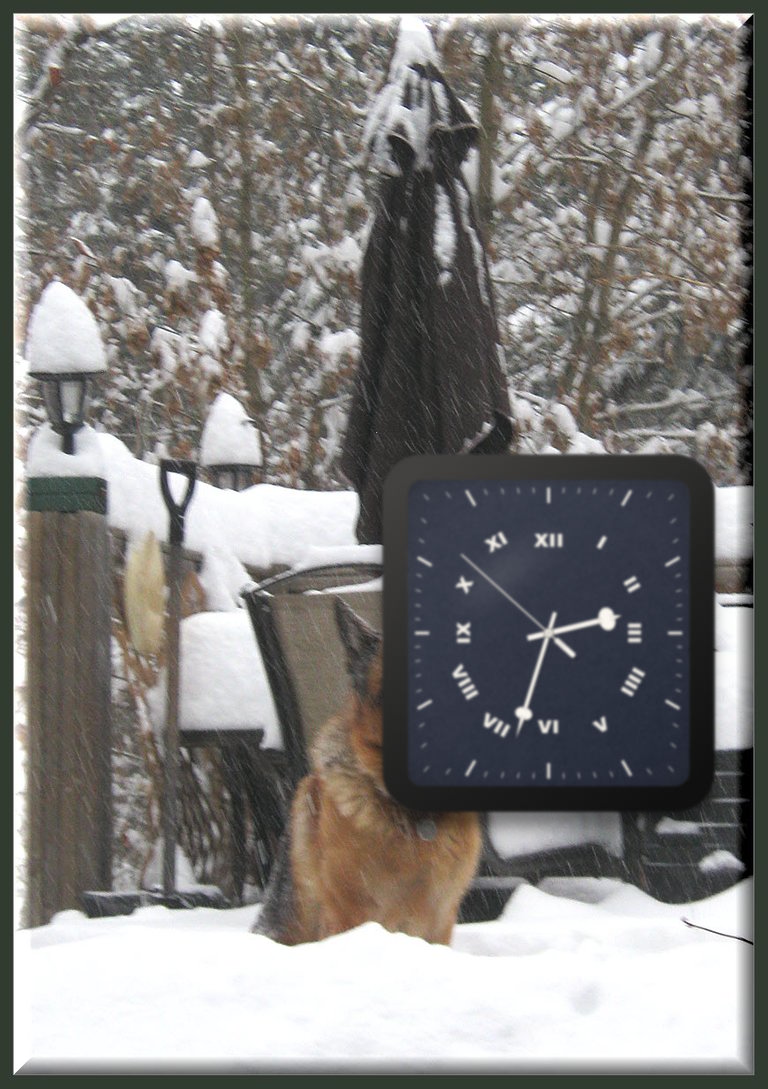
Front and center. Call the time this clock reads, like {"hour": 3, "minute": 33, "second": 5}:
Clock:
{"hour": 2, "minute": 32, "second": 52}
